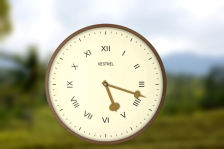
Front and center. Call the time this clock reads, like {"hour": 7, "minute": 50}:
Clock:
{"hour": 5, "minute": 18}
